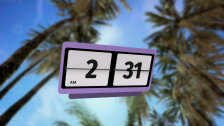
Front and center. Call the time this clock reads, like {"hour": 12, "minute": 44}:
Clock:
{"hour": 2, "minute": 31}
